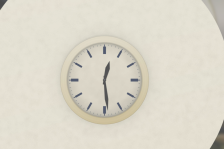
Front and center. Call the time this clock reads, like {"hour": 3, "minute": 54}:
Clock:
{"hour": 12, "minute": 29}
